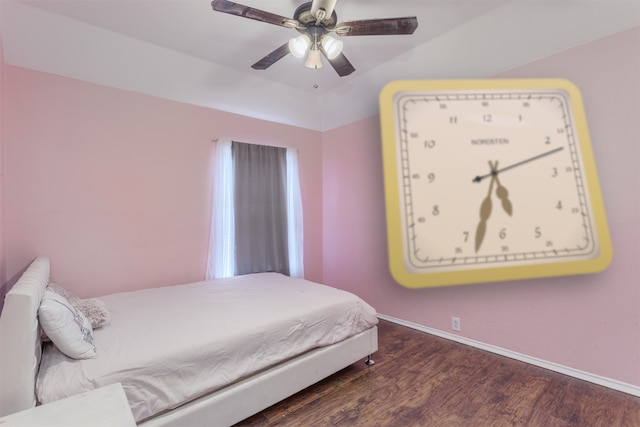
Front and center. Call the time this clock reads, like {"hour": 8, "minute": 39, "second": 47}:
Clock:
{"hour": 5, "minute": 33, "second": 12}
